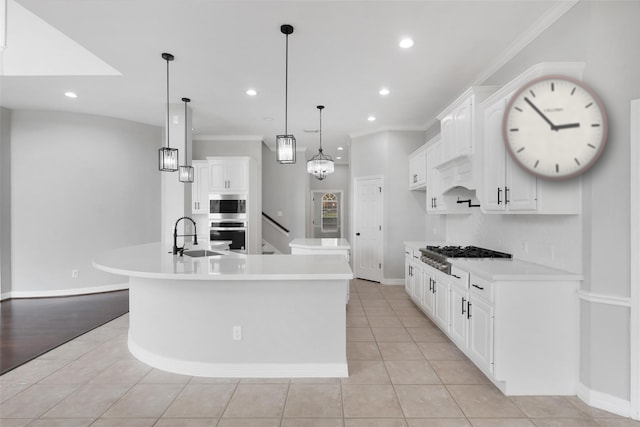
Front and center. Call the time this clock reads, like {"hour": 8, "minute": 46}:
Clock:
{"hour": 2, "minute": 53}
